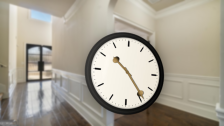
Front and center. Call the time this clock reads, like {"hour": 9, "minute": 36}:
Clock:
{"hour": 10, "minute": 24}
